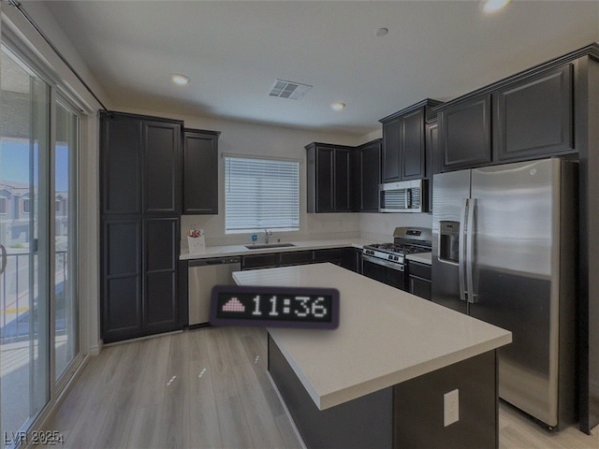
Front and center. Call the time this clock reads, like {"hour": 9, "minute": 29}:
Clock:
{"hour": 11, "minute": 36}
